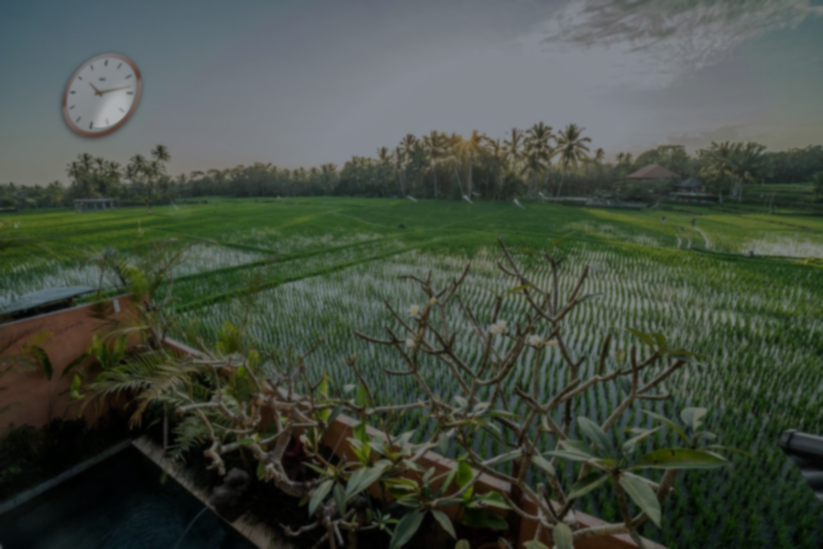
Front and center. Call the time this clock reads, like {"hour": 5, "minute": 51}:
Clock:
{"hour": 10, "minute": 13}
